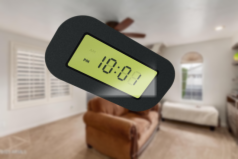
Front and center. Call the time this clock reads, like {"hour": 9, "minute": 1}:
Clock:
{"hour": 10, "minute": 1}
